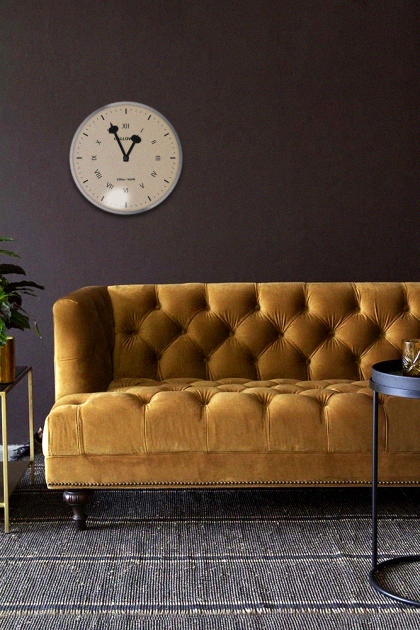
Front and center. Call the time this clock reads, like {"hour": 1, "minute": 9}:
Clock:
{"hour": 12, "minute": 56}
